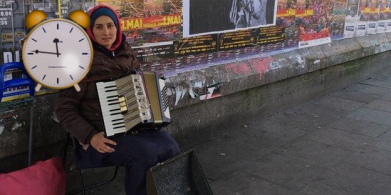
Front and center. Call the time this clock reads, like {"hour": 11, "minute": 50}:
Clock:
{"hour": 11, "minute": 46}
